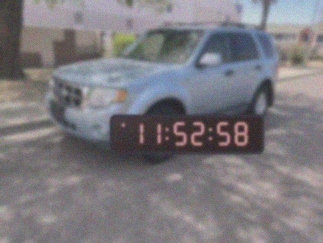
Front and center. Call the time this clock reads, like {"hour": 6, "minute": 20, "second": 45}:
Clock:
{"hour": 11, "minute": 52, "second": 58}
